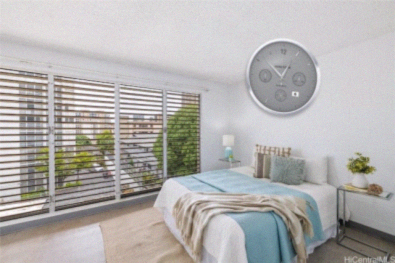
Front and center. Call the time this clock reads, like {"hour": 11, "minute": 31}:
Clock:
{"hour": 12, "minute": 52}
